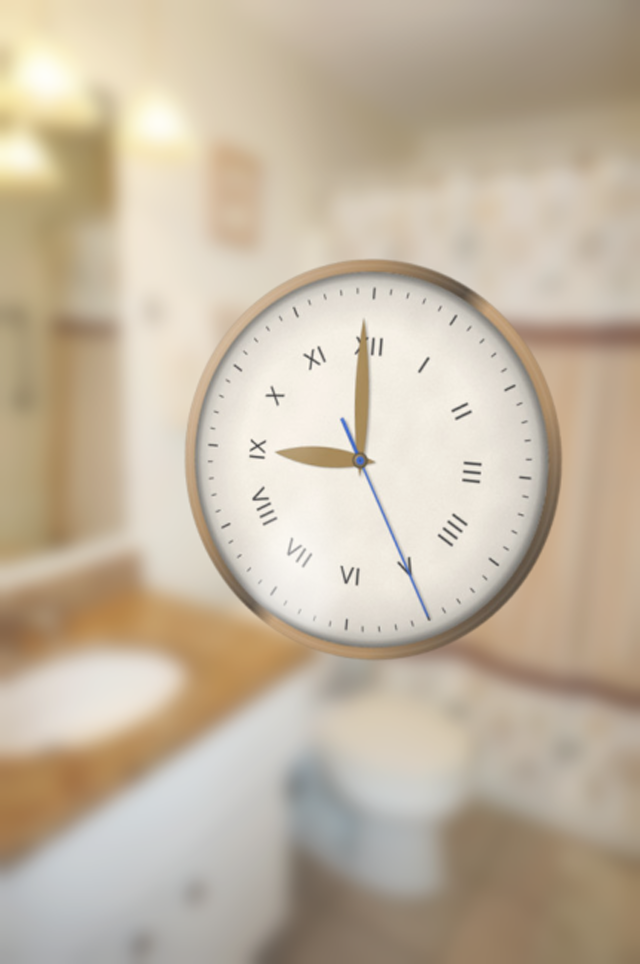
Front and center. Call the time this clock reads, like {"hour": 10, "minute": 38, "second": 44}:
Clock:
{"hour": 8, "minute": 59, "second": 25}
